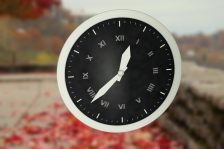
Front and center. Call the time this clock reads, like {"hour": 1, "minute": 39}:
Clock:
{"hour": 12, "minute": 38}
